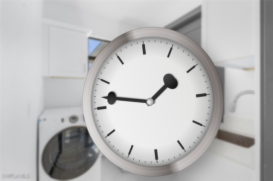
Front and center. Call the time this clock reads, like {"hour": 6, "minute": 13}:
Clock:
{"hour": 1, "minute": 47}
